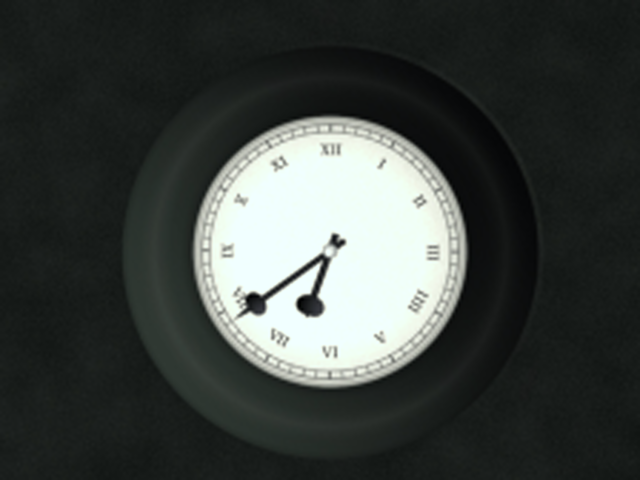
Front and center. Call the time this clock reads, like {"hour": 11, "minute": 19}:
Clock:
{"hour": 6, "minute": 39}
